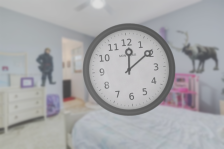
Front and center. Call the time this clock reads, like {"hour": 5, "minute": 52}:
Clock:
{"hour": 12, "minute": 9}
